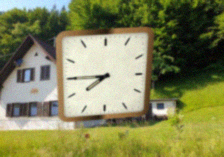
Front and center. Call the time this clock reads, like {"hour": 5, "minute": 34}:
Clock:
{"hour": 7, "minute": 45}
